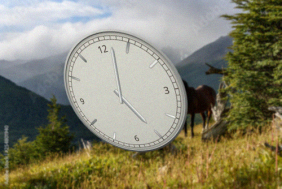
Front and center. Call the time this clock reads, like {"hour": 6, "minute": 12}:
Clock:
{"hour": 5, "minute": 2}
